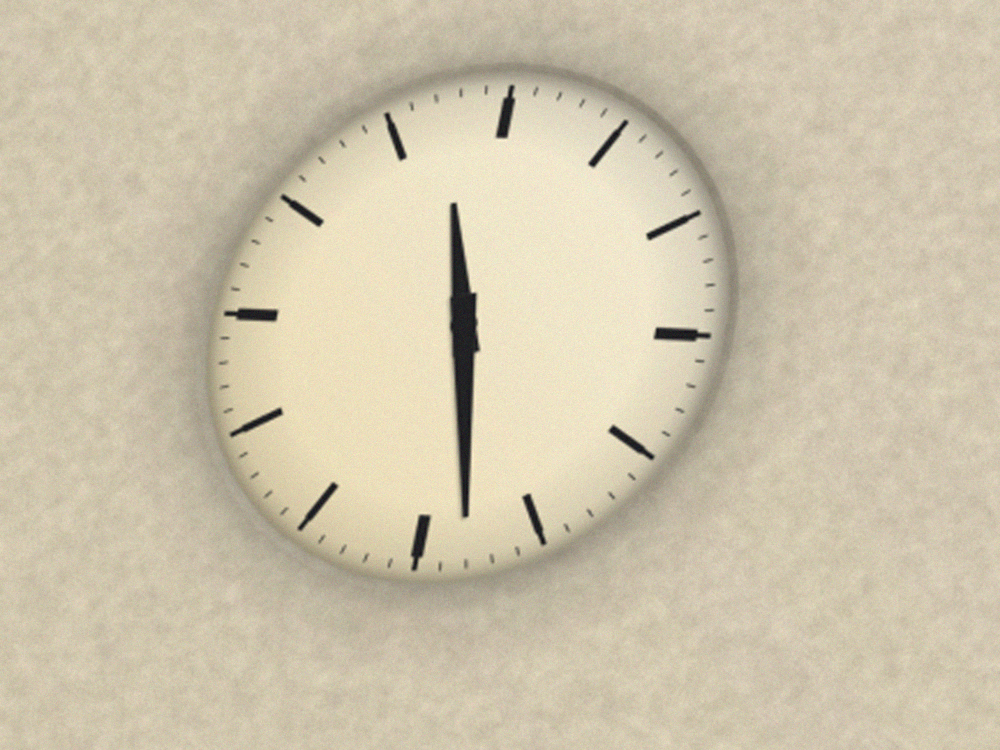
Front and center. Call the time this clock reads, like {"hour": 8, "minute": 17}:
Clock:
{"hour": 11, "minute": 28}
